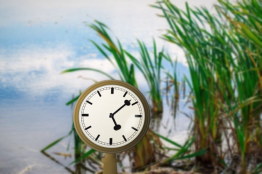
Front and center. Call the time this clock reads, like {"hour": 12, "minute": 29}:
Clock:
{"hour": 5, "minute": 8}
